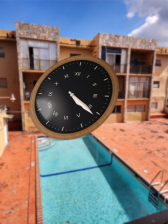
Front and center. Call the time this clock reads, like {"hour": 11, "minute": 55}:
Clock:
{"hour": 4, "minute": 21}
